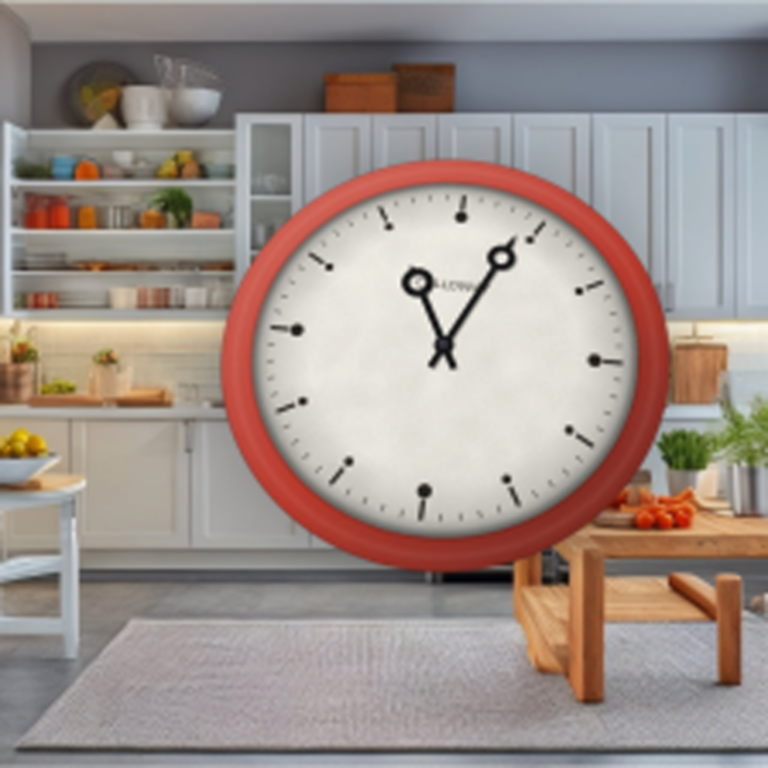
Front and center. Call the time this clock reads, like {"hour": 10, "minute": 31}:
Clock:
{"hour": 11, "minute": 4}
